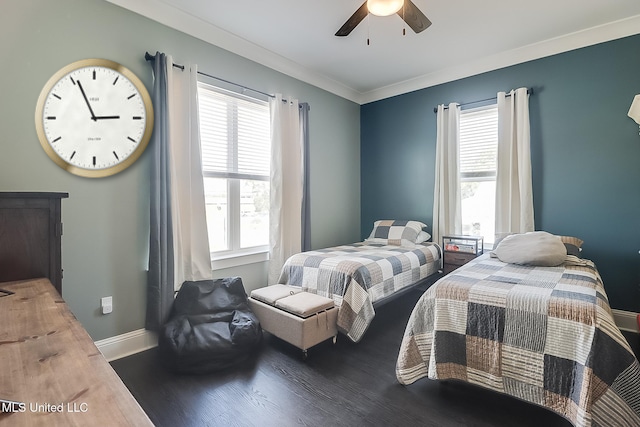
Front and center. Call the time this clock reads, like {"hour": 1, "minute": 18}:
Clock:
{"hour": 2, "minute": 56}
